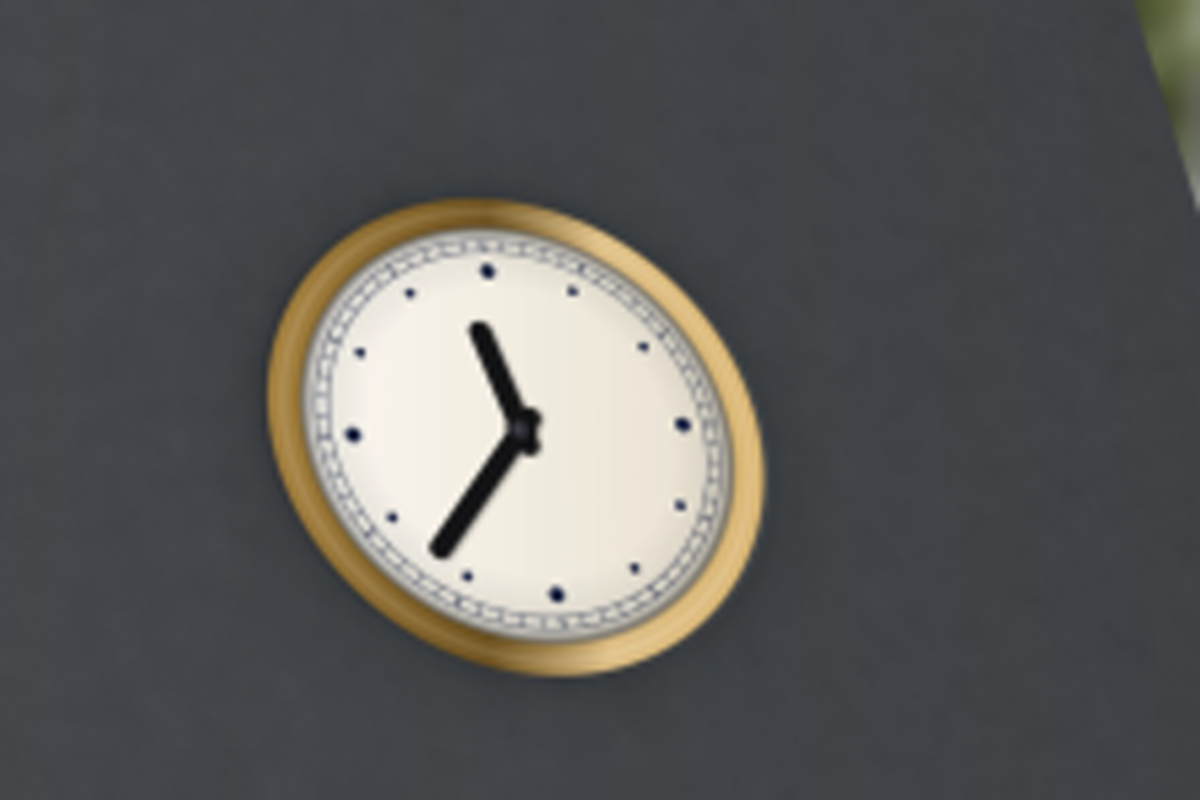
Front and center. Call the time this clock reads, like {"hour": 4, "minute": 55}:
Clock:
{"hour": 11, "minute": 37}
